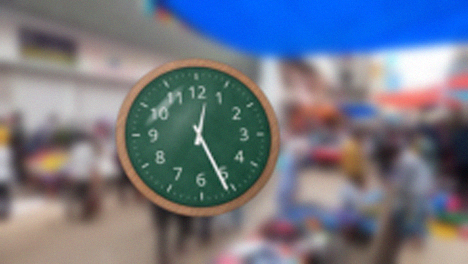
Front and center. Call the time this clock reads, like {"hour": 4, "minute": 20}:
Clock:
{"hour": 12, "minute": 26}
